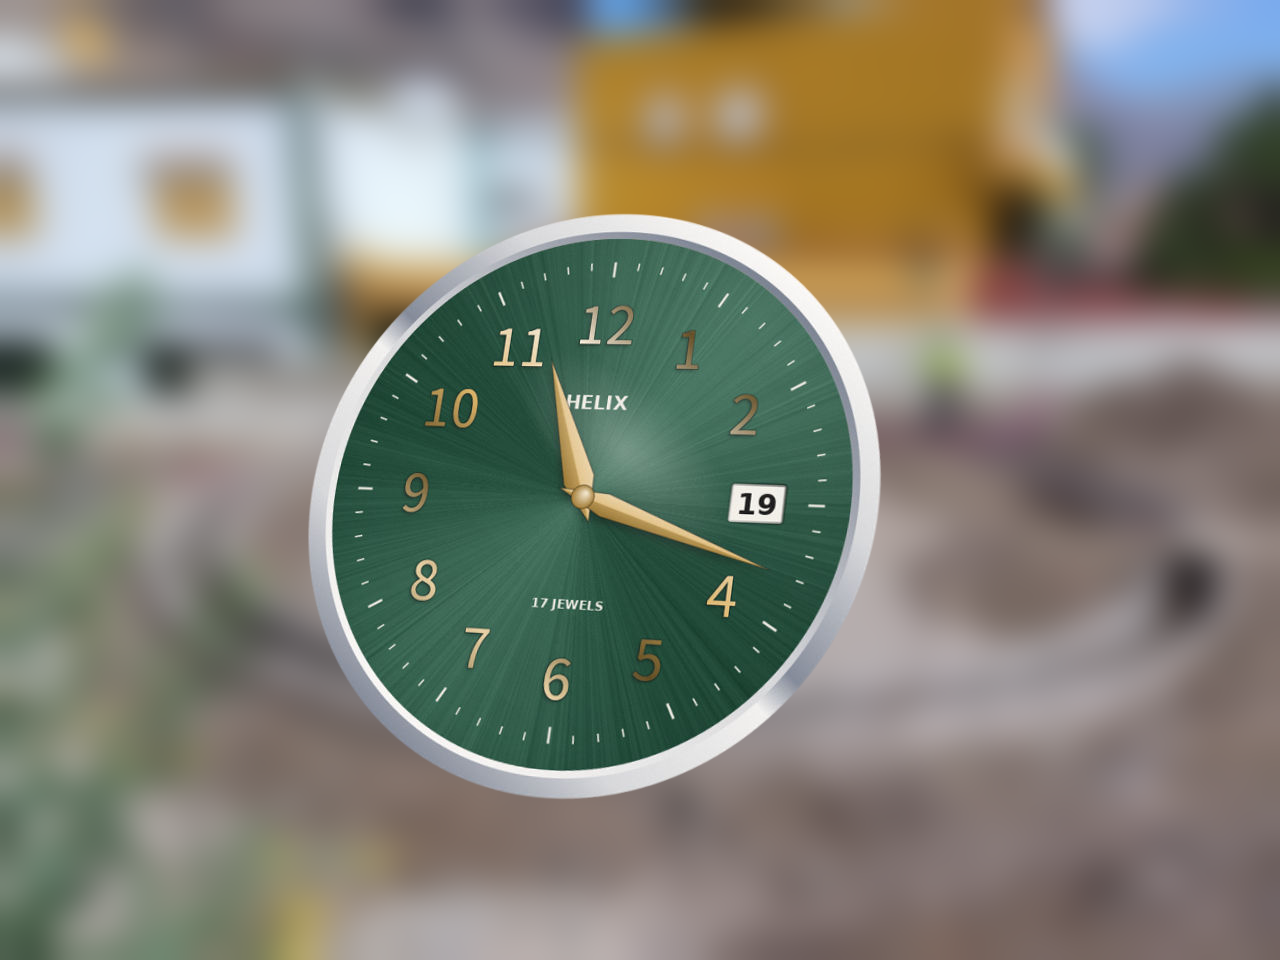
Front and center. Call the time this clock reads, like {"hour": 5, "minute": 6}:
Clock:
{"hour": 11, "minute": 18}
